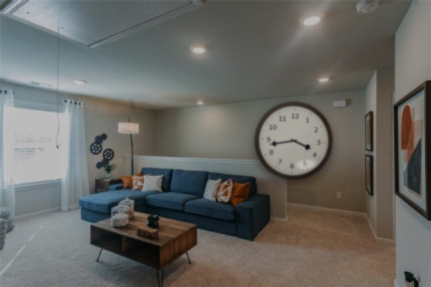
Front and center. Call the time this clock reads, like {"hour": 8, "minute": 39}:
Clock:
{"hour": 3, "minute": 43}
